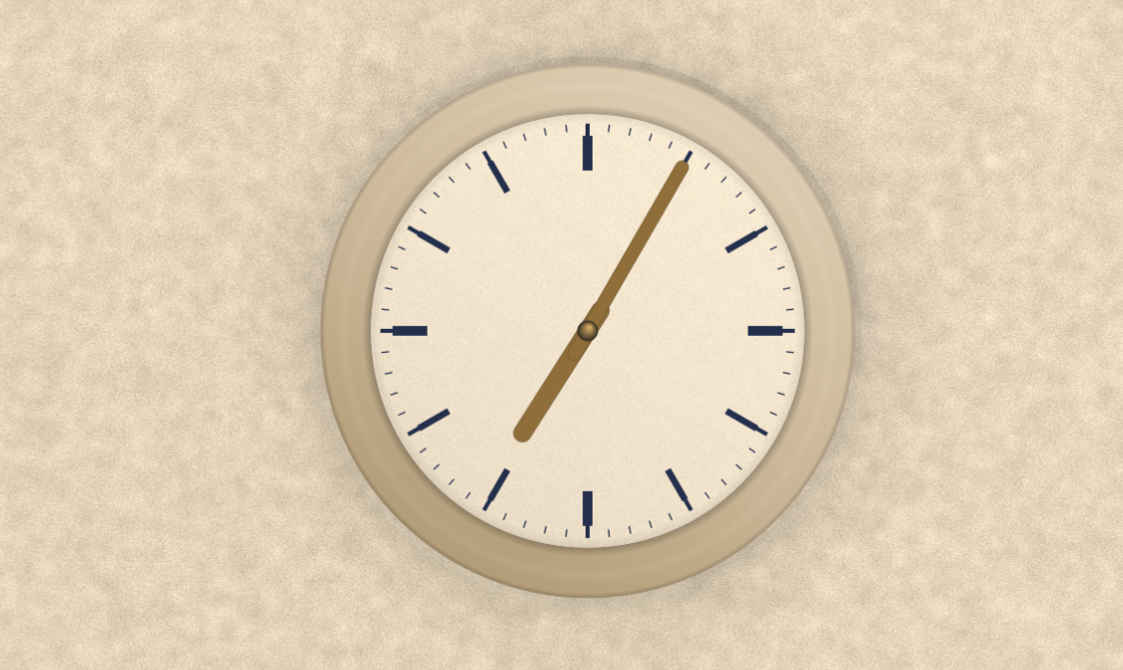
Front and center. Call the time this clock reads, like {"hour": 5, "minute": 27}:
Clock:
{"hour": 7, "minute": 5}
